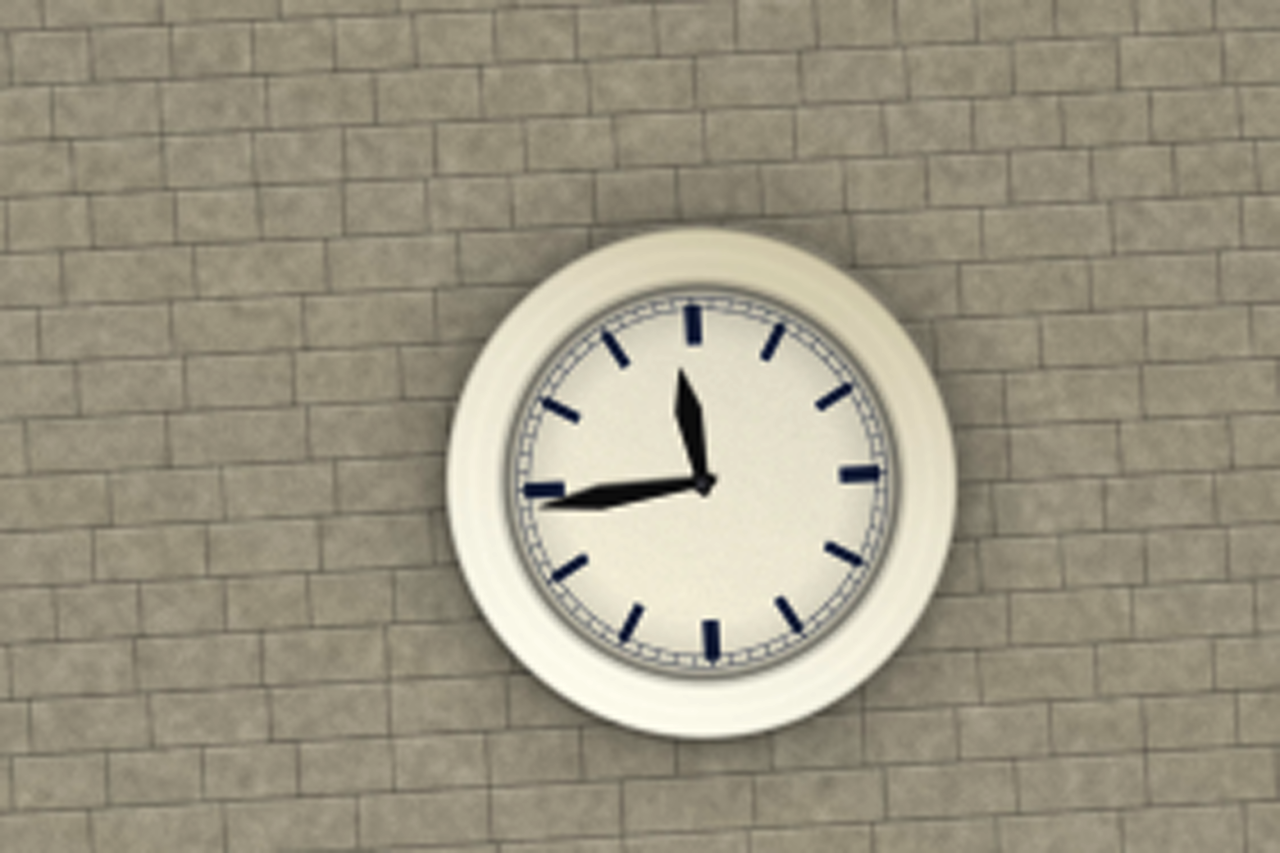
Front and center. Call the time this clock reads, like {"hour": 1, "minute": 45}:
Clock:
{"hour": 11, "minute": 44}
